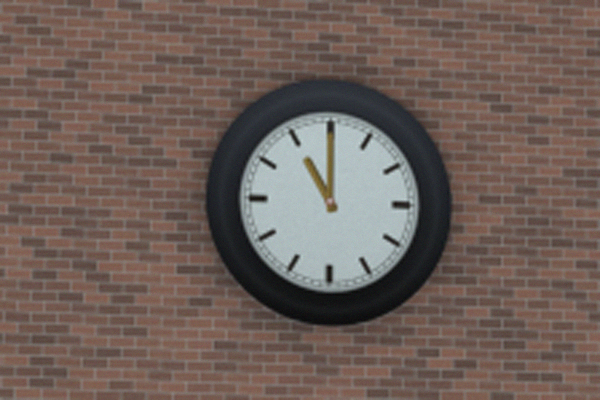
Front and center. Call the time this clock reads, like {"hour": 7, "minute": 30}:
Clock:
{"hour": 11, "minute": 0}
